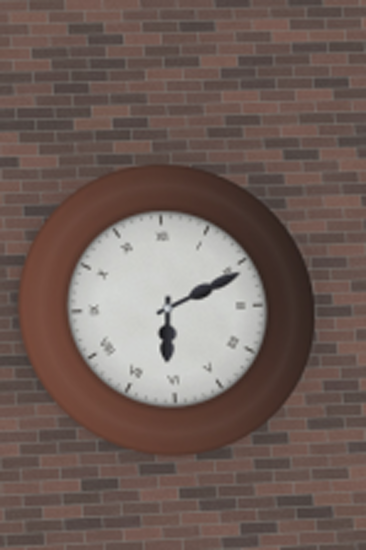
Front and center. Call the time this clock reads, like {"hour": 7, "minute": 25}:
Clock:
{"hour": 6, "minute": 11}
